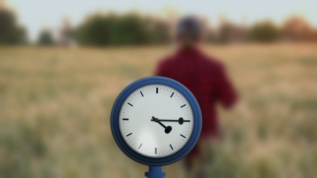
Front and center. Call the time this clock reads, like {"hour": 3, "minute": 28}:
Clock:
{"hour": 4, "minute": 15}
